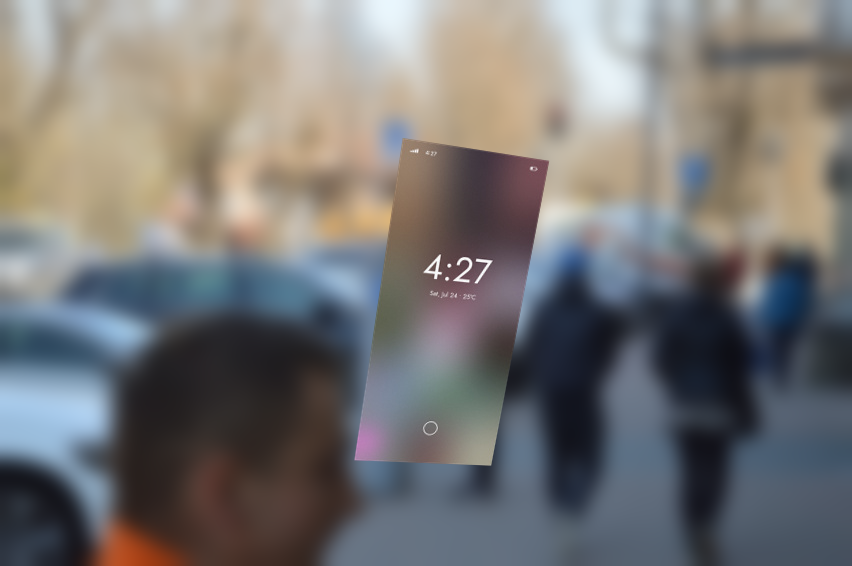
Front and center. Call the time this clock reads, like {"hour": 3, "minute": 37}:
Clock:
{"hour": 4, "minute": 27}
